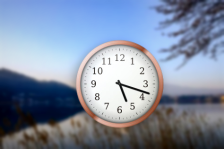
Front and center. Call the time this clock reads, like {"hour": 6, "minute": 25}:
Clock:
{"hour": 5, "minute": 18}
